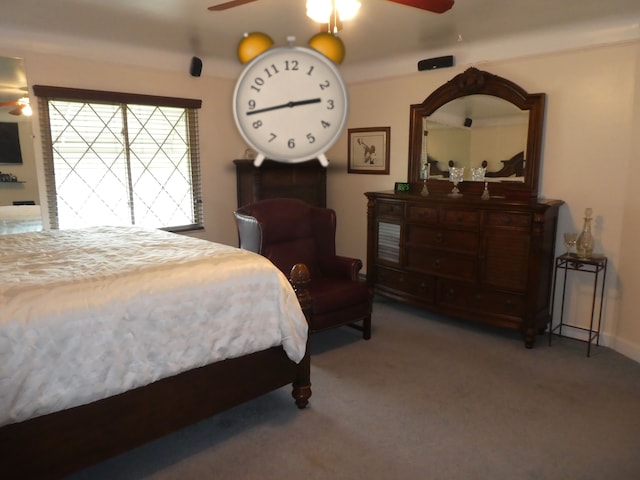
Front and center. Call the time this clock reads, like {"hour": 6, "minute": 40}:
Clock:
{"hour": 2, "minute": 43}
